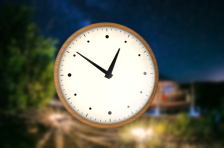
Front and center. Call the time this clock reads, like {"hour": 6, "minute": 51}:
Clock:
{"hour": 12, "minute": 51}
